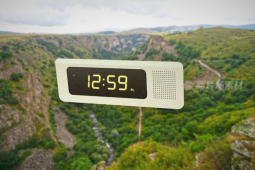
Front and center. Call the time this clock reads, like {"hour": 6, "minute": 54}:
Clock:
{"hour": 12, "minute": 59}
